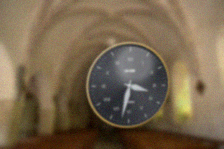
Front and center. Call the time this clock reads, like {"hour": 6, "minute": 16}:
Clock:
{"hour": 3, "minute": 32}
